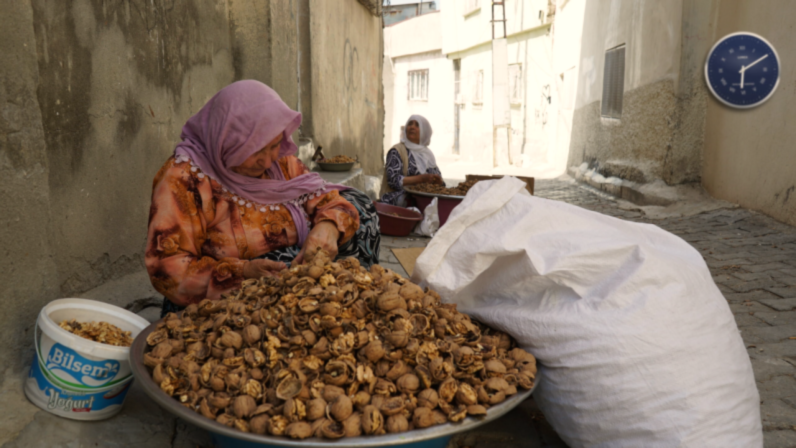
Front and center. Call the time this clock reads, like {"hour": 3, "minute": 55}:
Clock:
{"hour": 6, "minute": 10}
